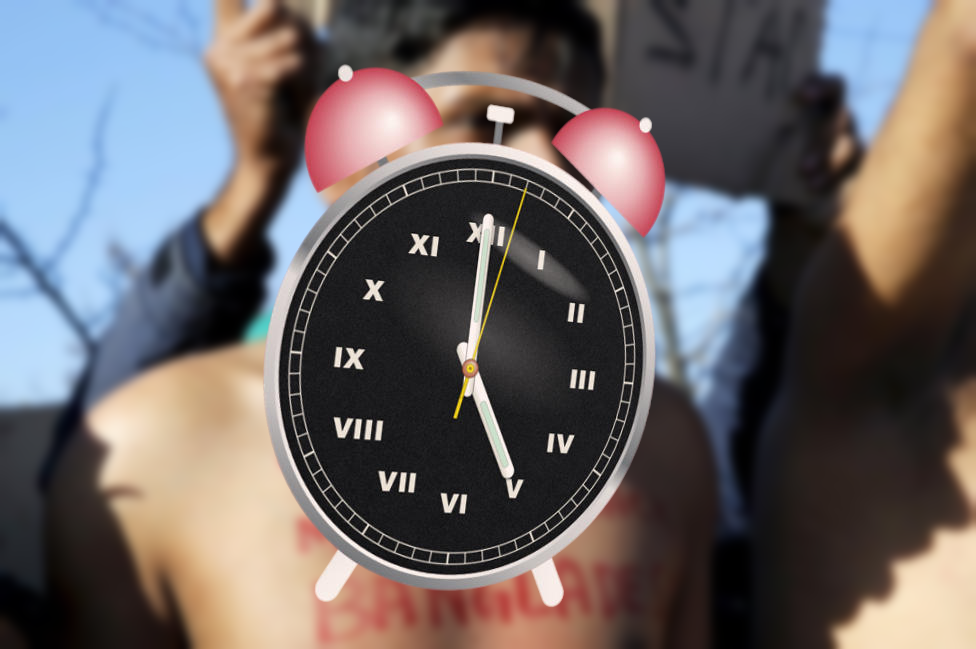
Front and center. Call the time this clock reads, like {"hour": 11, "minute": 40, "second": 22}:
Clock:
{"hour": 5, "minute": 0, "second": 2}
